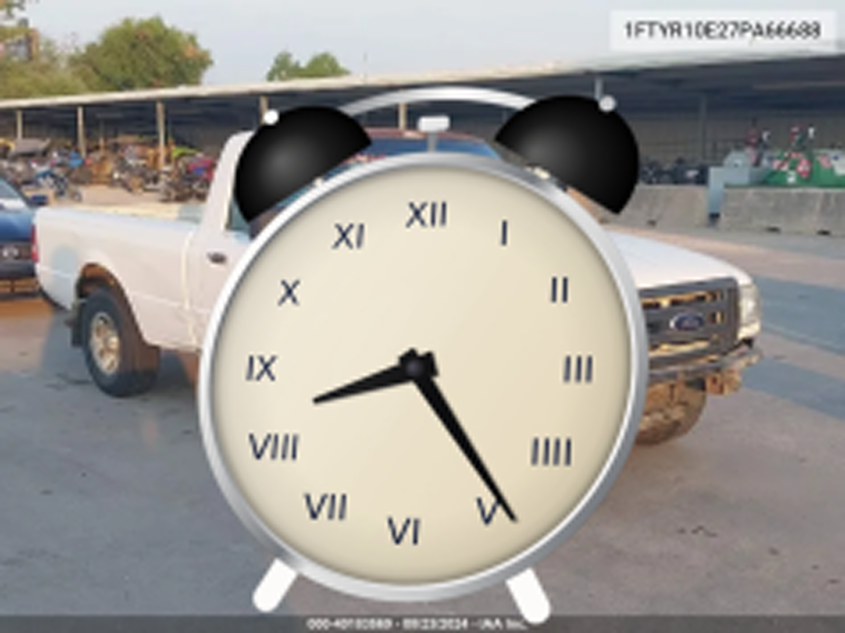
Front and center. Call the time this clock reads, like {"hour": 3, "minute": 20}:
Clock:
{"hour": 8, "minute": 24}
